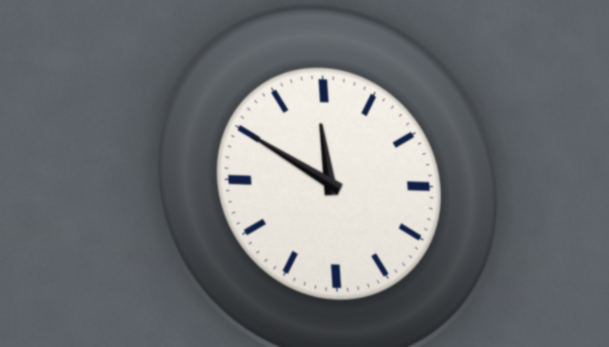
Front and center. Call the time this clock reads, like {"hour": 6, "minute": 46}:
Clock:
{"hour": 11, "minute": 50}
